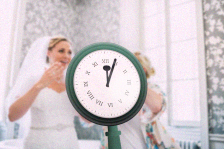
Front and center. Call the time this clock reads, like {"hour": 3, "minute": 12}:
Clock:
{"hour": 12, "minute": 4}
